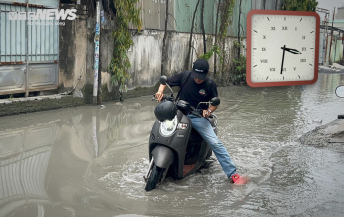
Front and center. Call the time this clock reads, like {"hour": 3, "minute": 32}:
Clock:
{"hour": 3, "minute": 31}
